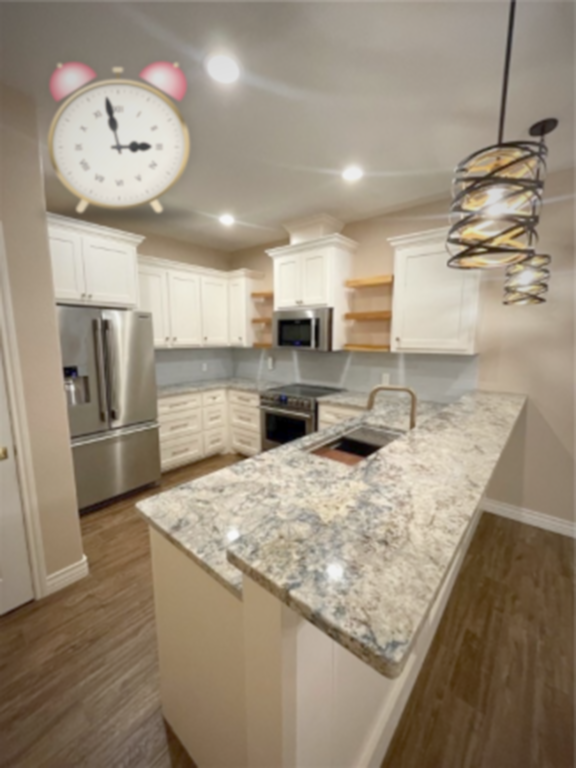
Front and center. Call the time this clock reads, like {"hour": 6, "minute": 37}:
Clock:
{"hour": 2, "minute": 58}
